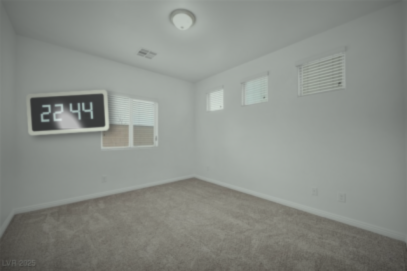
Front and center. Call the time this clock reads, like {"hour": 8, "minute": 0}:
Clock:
{"hour": 22, "minute": 44}
